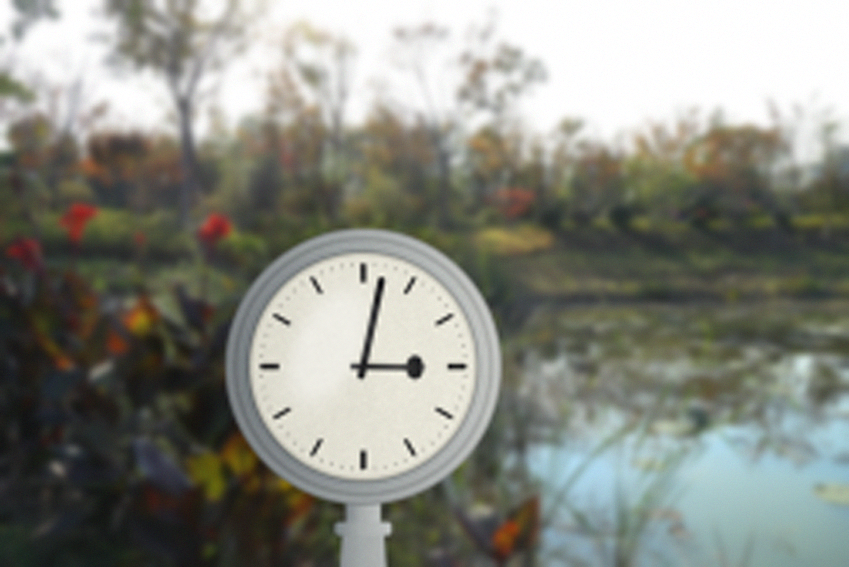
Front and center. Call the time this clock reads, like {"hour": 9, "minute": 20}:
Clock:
{"hour": 3, "minute": 2}
